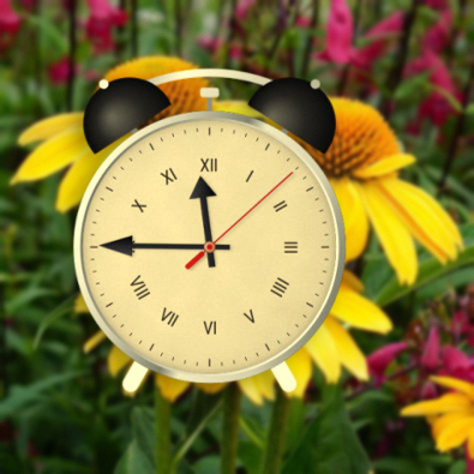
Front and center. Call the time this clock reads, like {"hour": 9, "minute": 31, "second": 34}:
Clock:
{"hour": 11, "minute": 45, "second": 8}
